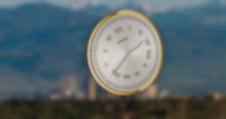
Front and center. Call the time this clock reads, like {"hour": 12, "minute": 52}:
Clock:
{"hour": 2, "minute": 41}
